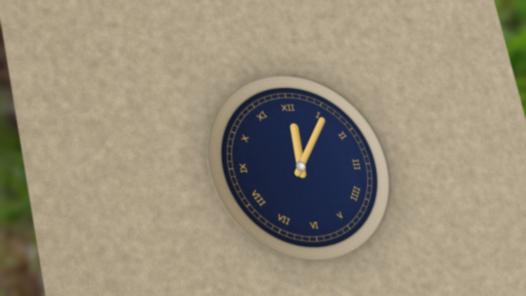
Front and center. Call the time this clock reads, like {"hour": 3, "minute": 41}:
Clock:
{"hour": 12, "minute": 6}
